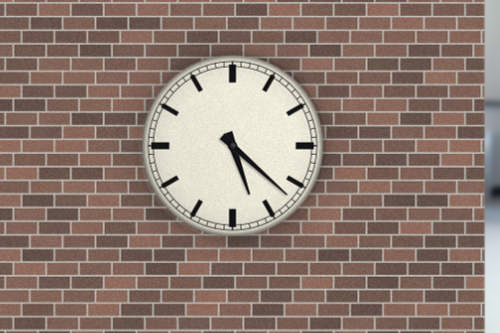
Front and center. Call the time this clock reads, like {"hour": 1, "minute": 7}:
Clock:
{"hour": 5, "minute": 22}
